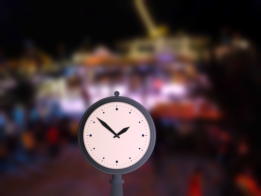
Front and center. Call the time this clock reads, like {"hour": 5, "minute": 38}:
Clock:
{"hour": 1, "minute": 52}
